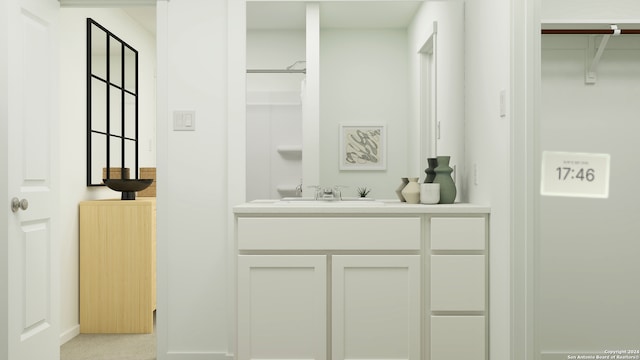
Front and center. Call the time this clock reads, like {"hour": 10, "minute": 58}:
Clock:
{"hour": 17, "minute": 46}
